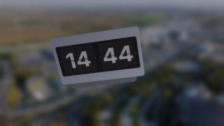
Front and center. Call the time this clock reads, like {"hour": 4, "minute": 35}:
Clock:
{"hour": 14, "minute": 44}
